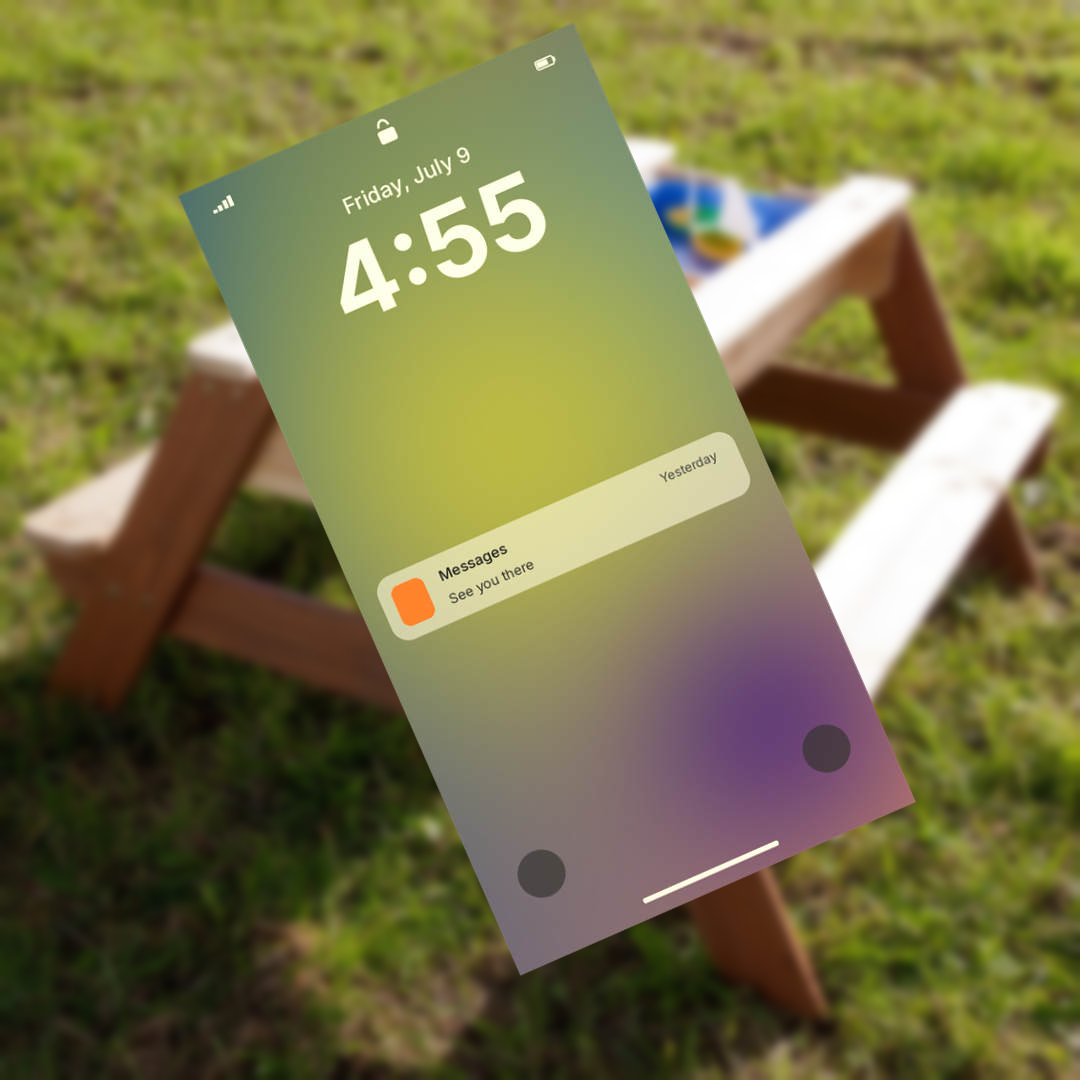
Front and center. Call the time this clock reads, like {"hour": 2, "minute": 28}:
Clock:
{"hour": 4, "minute": 55}
